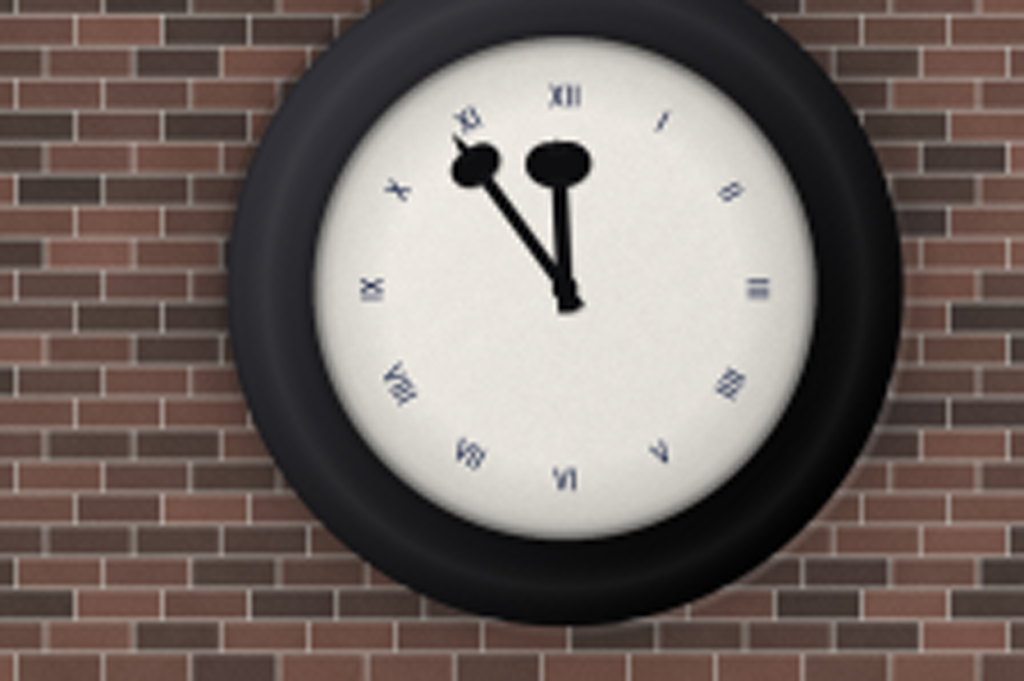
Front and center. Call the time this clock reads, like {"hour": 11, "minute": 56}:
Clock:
{"hour": 11, "minute": 54}
